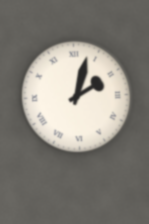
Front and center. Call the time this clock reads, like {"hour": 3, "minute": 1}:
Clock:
{"hour": 2, "minute": 3}
